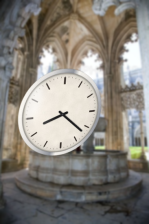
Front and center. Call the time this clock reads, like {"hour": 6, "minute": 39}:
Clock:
{"hour": 8, "minute": 22}
